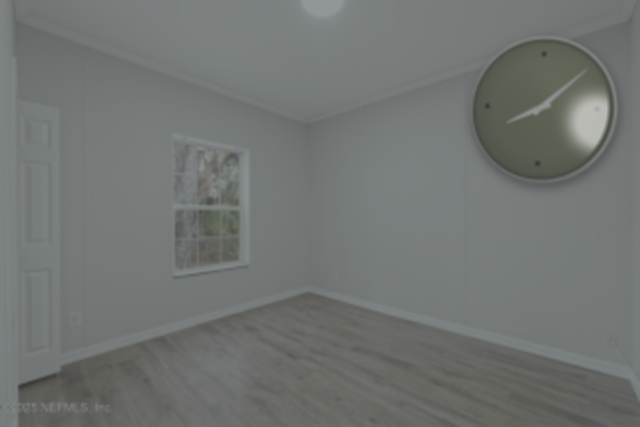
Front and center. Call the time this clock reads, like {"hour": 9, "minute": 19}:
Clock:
{"hour": 8, "minute": 8}
